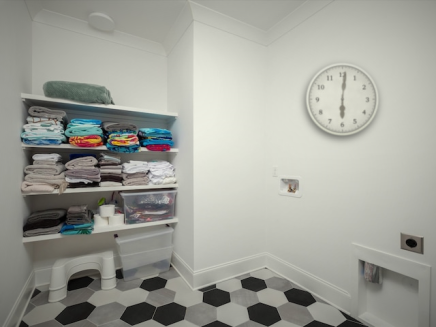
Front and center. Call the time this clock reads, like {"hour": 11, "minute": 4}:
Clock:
{"hour": 6, "minute": 1}
